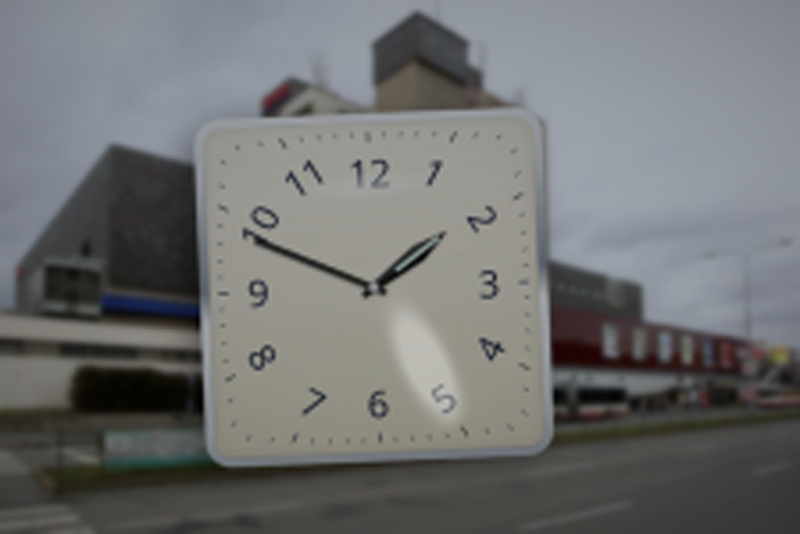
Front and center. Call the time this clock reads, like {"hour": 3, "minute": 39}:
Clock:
{"hour": 1, "minute": 49}
